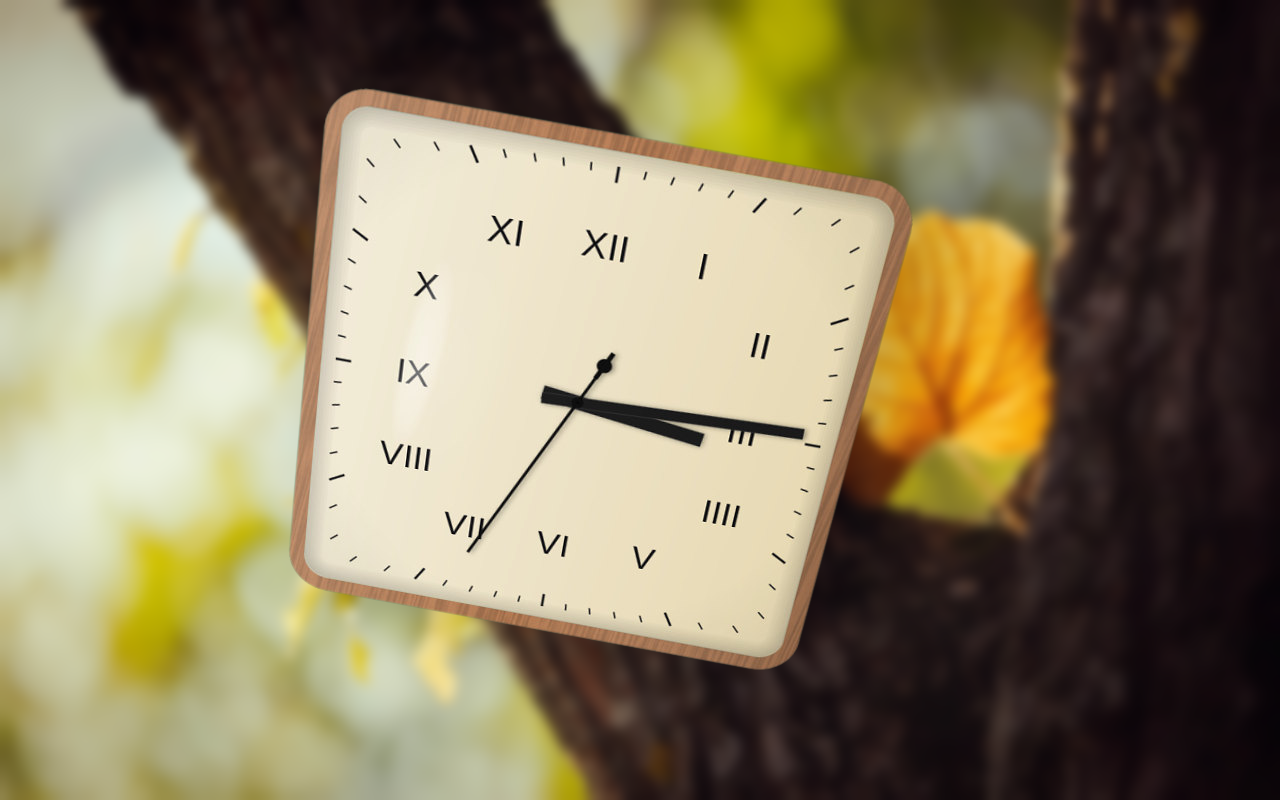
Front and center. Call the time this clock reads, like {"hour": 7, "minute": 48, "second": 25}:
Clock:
{"hour": 3, "minute": 14, "second": 34}
